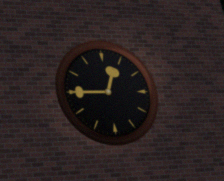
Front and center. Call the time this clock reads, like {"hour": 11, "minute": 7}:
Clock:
{"hour": 12, "minute": 45}
